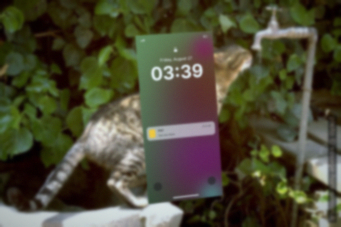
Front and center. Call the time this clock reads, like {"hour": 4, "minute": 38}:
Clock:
{"hour": 3, "minute": 39}
